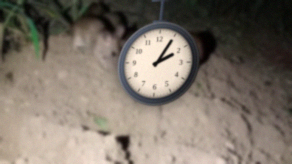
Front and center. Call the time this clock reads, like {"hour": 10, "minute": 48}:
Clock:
{"hour": 2, "minute": 5}
